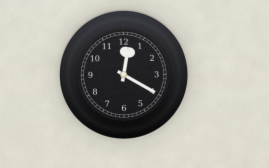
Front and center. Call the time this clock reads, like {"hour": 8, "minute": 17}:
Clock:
{"hour": 12, "minute": 20}
